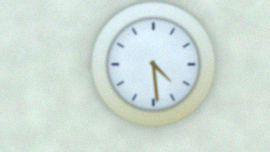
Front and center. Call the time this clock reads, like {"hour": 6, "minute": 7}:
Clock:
{"hour": 4, "minute": 29}
